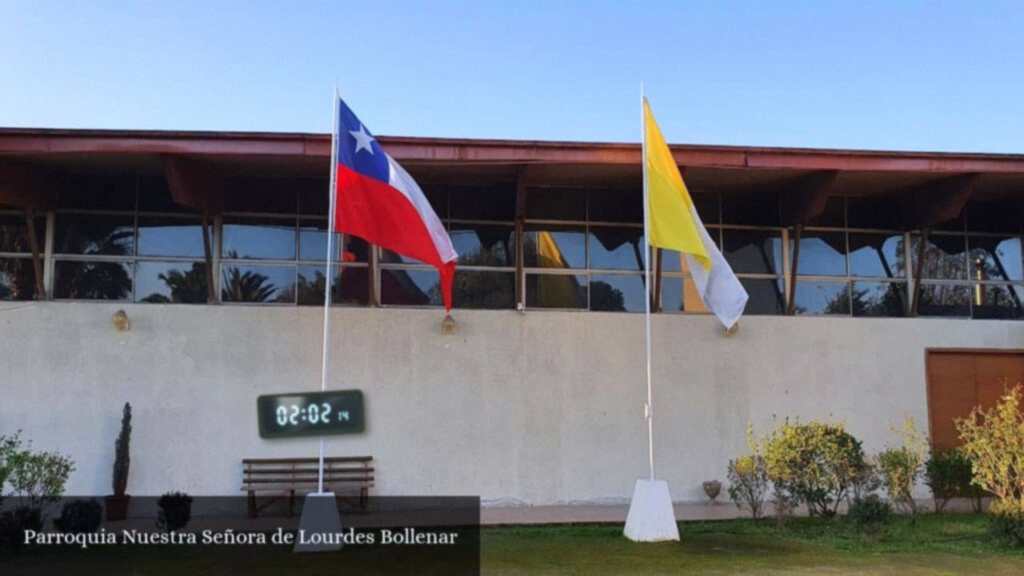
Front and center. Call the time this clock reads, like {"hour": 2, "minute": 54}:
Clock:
{"hour": 2, "minute": 2}
